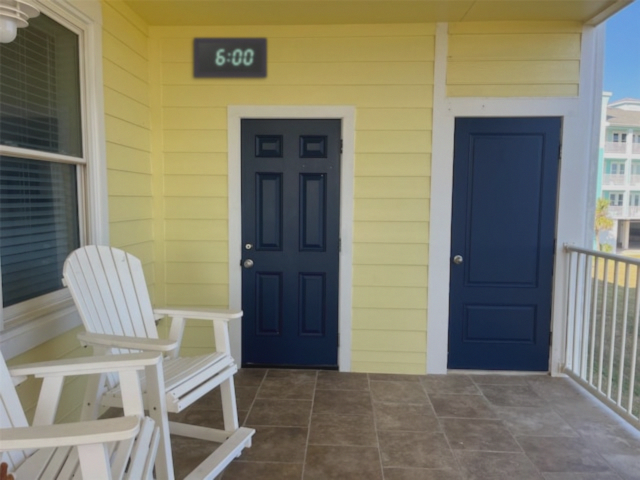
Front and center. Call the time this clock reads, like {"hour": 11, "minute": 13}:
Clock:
{"hour": 6, "minute": 0}
